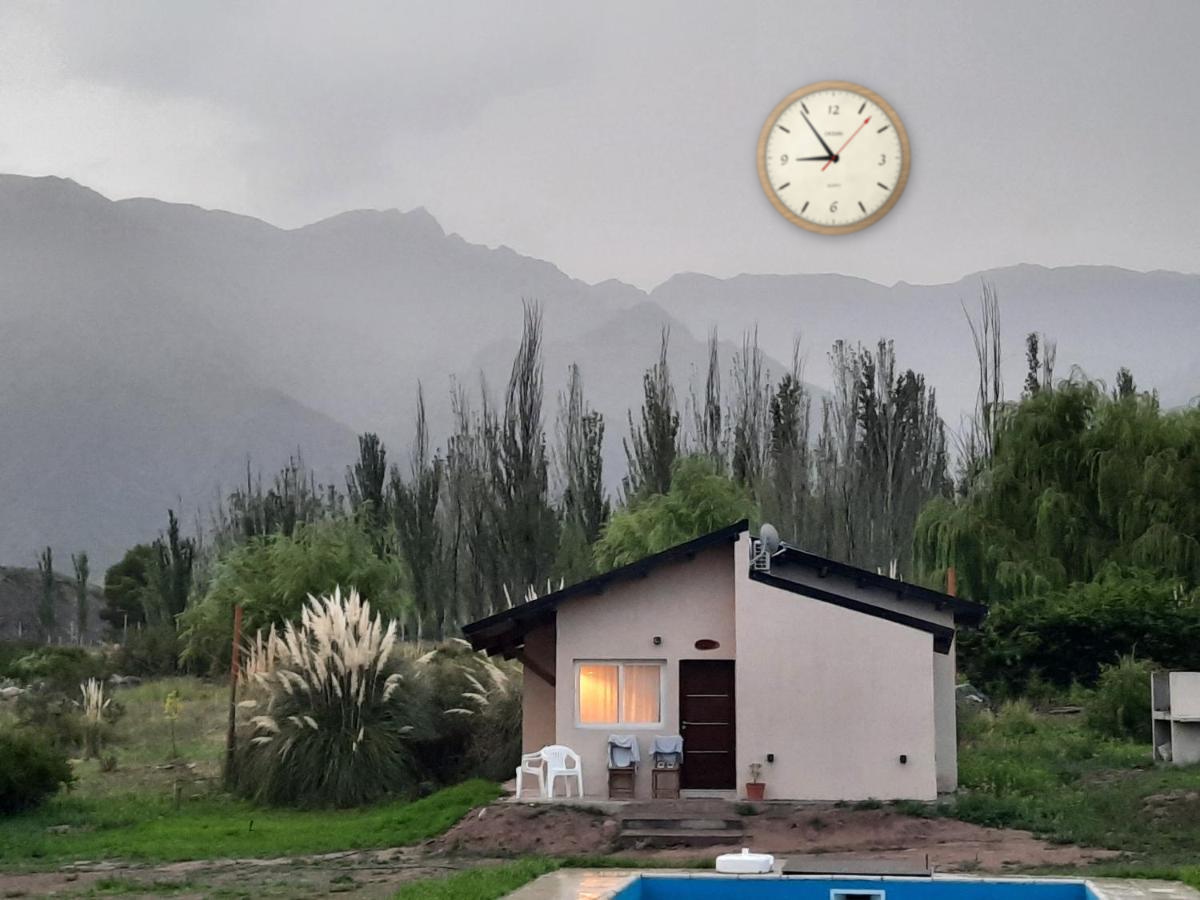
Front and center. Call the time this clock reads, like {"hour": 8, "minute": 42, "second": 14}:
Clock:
{"hour": 8, "minute": 54, "second": 7}
